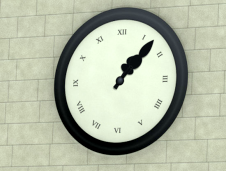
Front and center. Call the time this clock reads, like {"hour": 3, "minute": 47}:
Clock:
{"hour": 1, "minute": 7}
